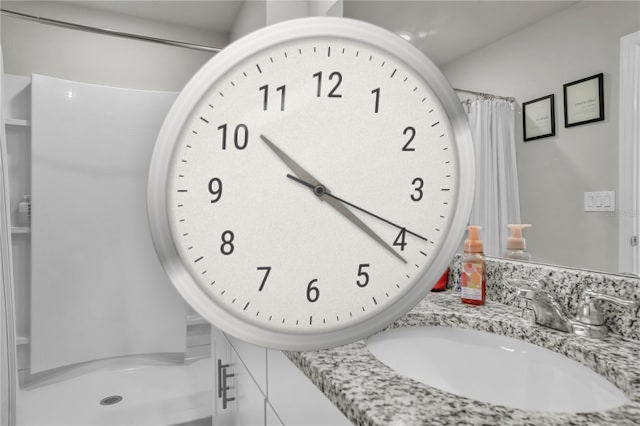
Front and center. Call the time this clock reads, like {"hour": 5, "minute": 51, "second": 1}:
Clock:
{"hour": 10, "minute": 21, "second": 19}
